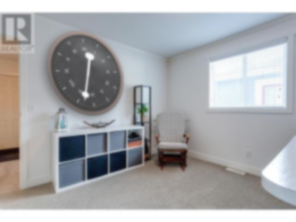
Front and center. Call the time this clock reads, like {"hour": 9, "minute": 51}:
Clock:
{"hour": 12, "minute": 33}
